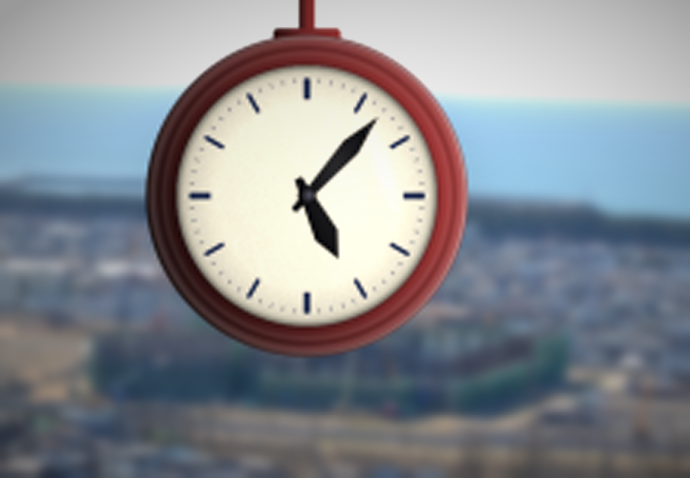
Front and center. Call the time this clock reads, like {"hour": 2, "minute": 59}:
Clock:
{"hour": 5, "minute": 7}
